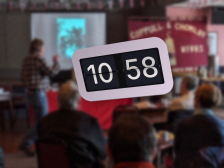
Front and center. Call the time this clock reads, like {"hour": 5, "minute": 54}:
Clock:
{"hour": 10, "minute": 58}
